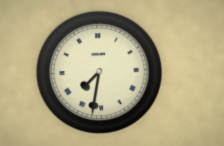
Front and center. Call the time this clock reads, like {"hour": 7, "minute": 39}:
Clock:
{"hour": 7, "minute": 32}
